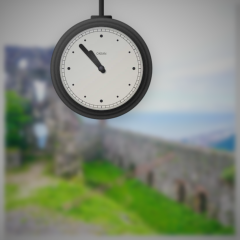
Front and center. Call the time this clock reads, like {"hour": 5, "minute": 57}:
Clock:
{"hour": 10, "minute": 53}
